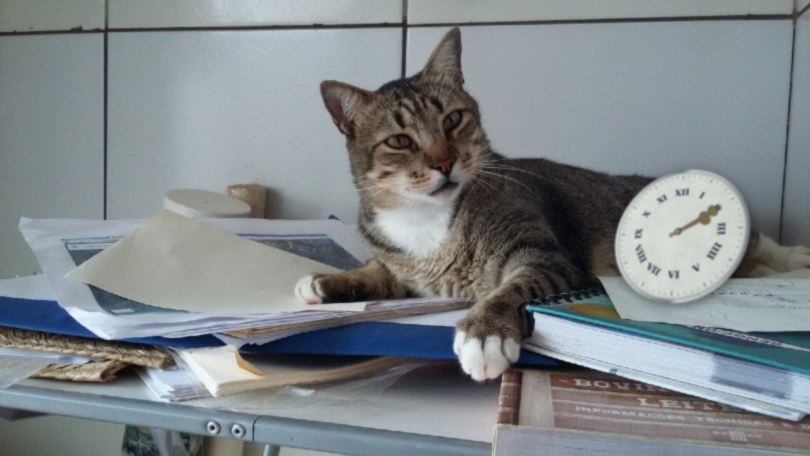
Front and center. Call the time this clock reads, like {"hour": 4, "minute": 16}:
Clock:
{"hour": 2, "minute": 10}
